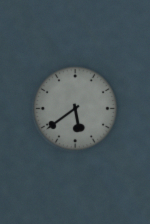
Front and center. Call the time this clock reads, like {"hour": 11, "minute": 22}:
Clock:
{"hour": 5, "minute": 39}
